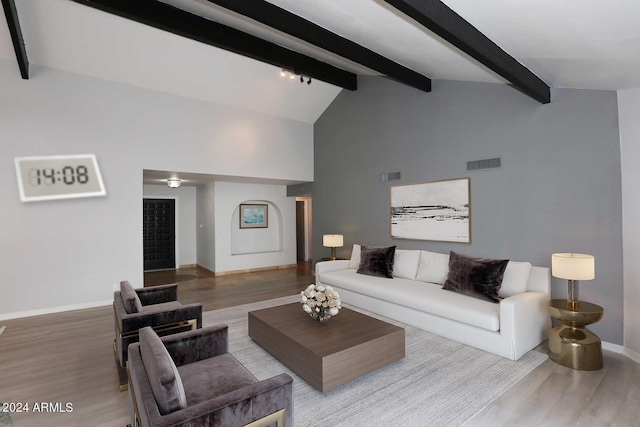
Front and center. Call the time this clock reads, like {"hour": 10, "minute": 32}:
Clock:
{"hour": 14, "minute": 8}
